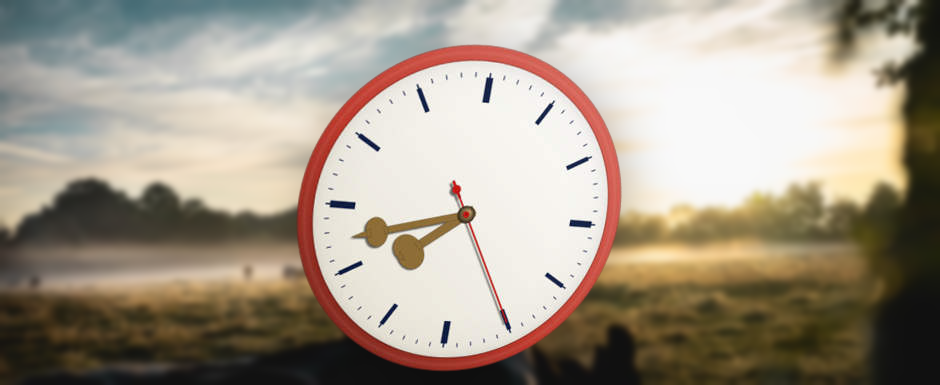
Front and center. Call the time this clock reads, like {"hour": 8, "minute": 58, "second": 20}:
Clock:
{"hour": 7, "minute": 42, "second": 25}
